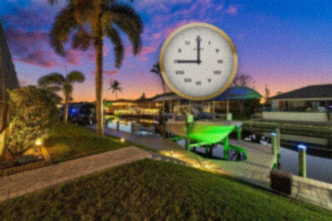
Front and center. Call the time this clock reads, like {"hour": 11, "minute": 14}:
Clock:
{"hour": 9, "minute": 0}
